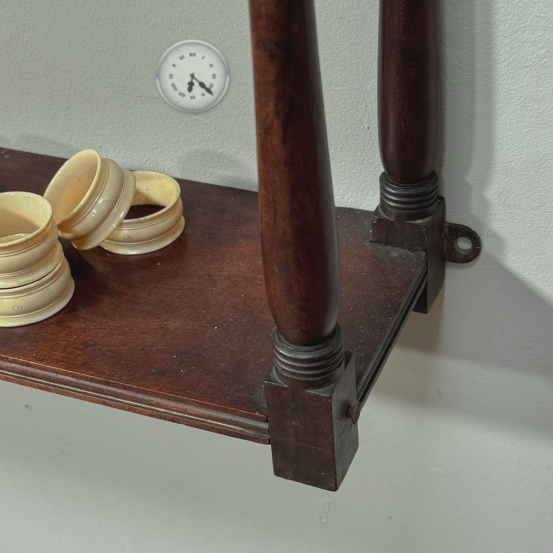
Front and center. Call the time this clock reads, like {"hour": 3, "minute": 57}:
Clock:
{"hour": 6, "minute": 22}
